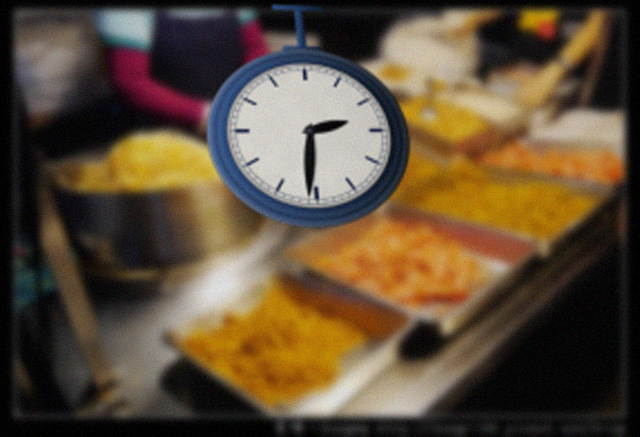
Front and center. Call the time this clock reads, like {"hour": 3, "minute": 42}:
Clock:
{"hour": 2, "minute": 31}
